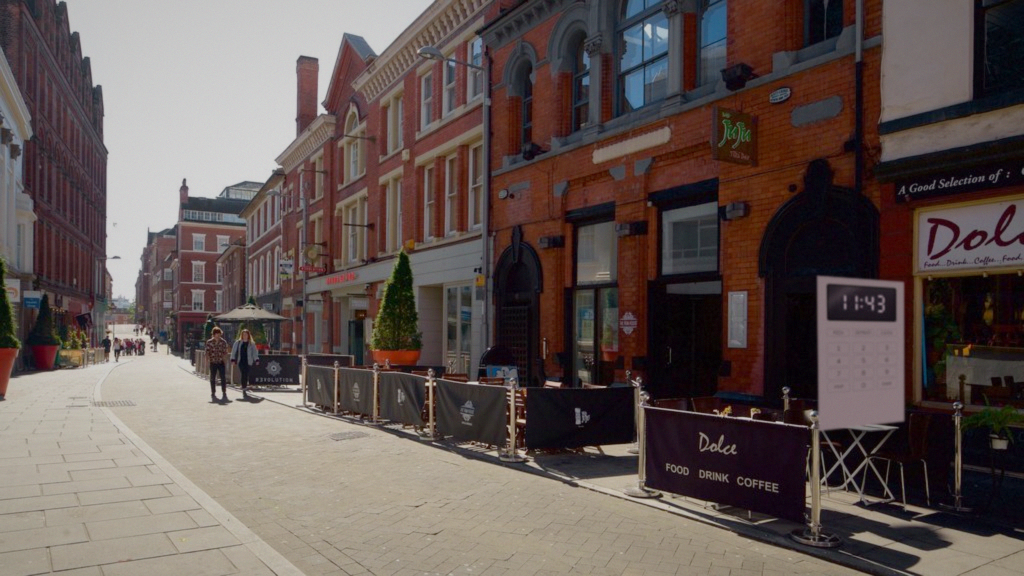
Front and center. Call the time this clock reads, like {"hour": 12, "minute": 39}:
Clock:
{"hour": 11, "minute": 43}
